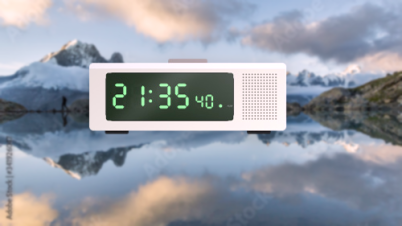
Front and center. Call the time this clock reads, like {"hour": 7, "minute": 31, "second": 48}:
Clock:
{"hour": 21, "minute": 35, "second": 40}
